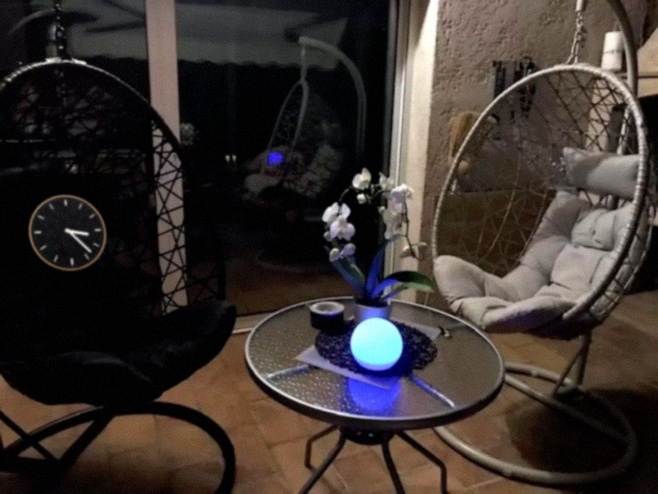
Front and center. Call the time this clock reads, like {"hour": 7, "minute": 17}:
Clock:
{"hour": 3, "minute": 23}
